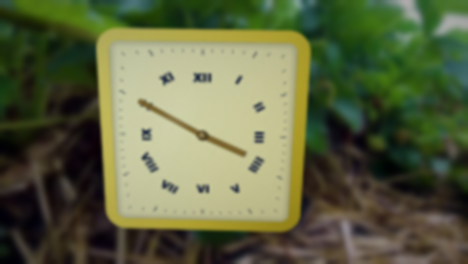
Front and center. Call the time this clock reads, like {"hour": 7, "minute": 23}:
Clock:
{"hour": 3, "minute": 50}
